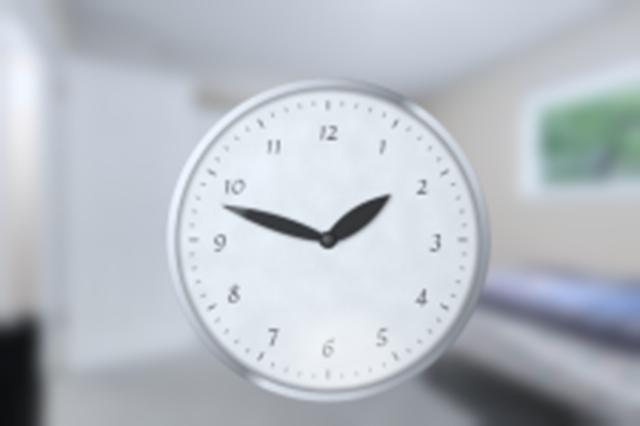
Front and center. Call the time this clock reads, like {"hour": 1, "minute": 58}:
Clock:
{"hour": 1, "minute": 48}
